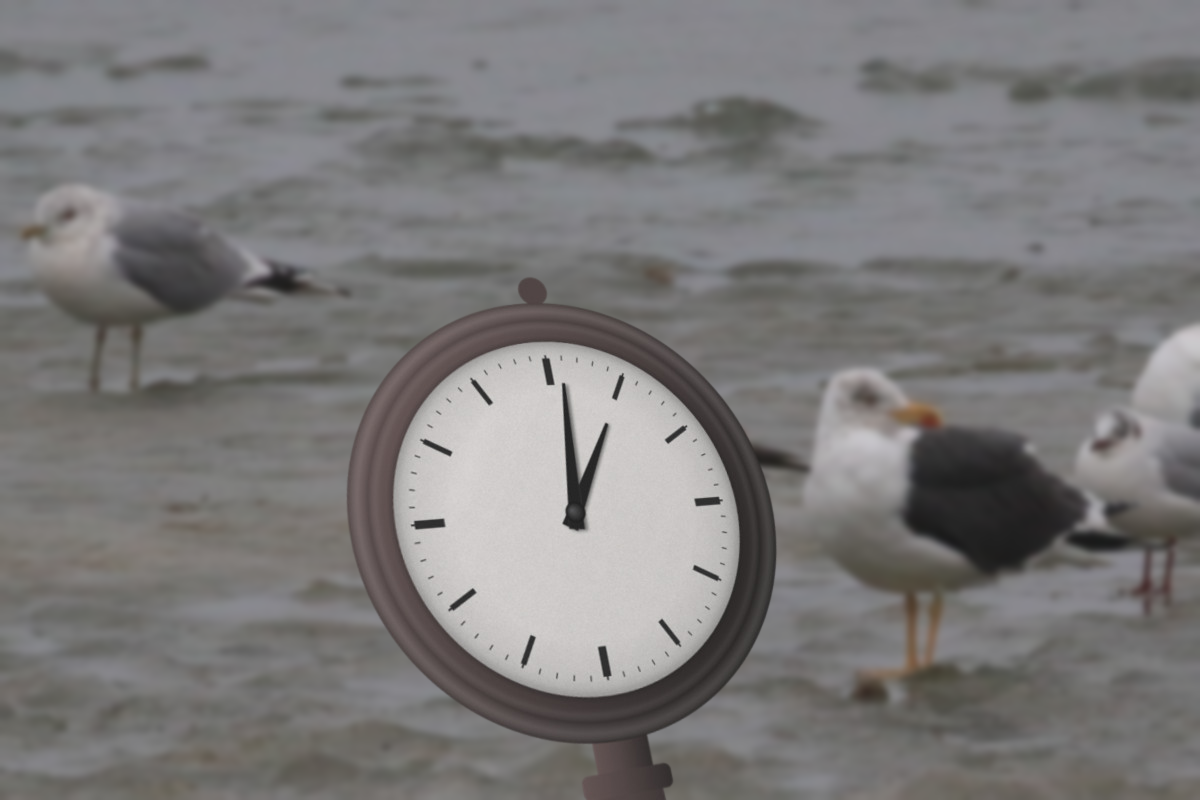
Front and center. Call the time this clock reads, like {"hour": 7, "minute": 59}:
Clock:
{"hour": 1, "minute": 1}
